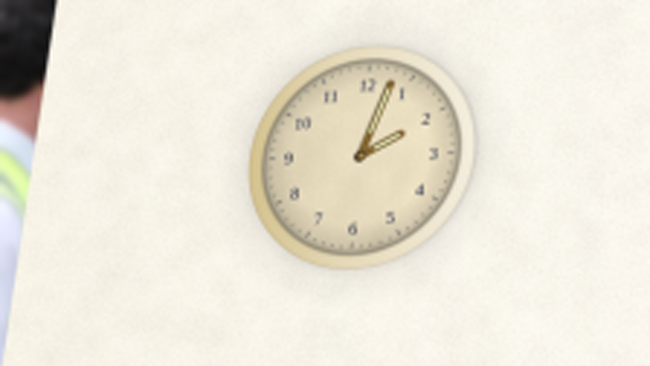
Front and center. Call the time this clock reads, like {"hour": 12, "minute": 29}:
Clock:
{"hour": 2, "minute": 3}
